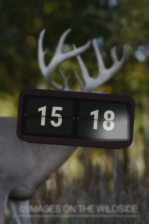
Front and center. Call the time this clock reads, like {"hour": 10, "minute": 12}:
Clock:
{"hour": 15, "minute": 18}
